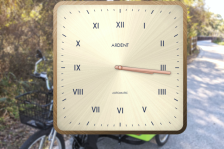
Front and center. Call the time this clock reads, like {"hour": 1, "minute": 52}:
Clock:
{"hour": 3, "minute": 16}
